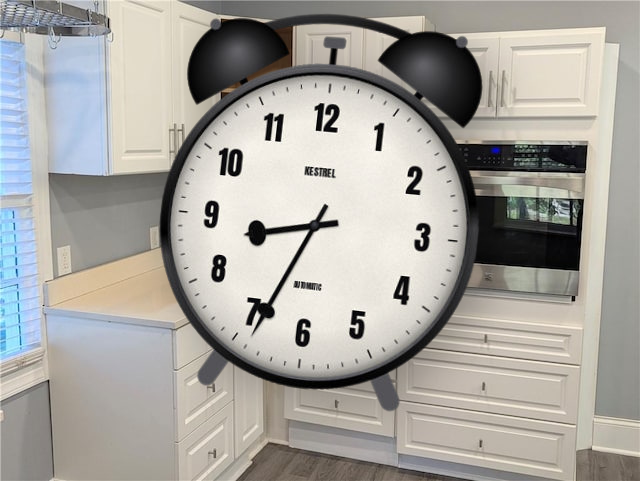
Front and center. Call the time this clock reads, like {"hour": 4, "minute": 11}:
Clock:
{"hour": 8, "minute": 34}
